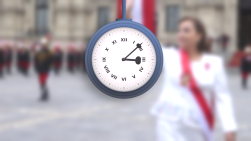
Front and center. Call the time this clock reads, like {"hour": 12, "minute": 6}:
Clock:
{"hour": 3, "minute": 8}
